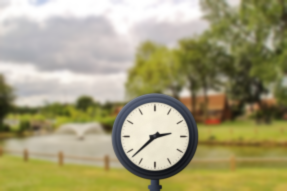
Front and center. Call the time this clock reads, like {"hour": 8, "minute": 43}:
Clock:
{"hour": 2, "minute": 38}
